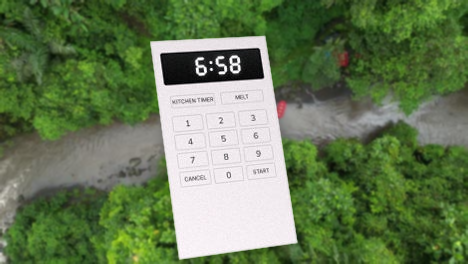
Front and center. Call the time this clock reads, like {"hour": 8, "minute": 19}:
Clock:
{"hour": 6, "minute": 58}
